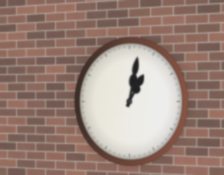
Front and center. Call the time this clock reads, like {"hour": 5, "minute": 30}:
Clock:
{"hour": 1, "minute": 2}
